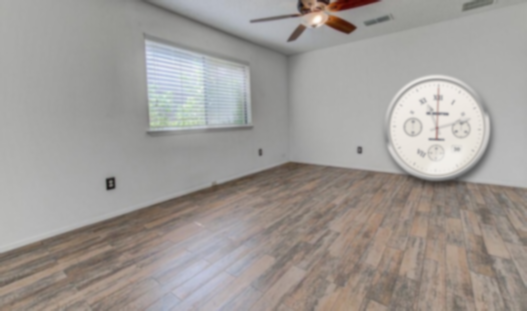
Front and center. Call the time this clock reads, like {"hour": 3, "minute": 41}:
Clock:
{"hour": 11, "minute": 12}
